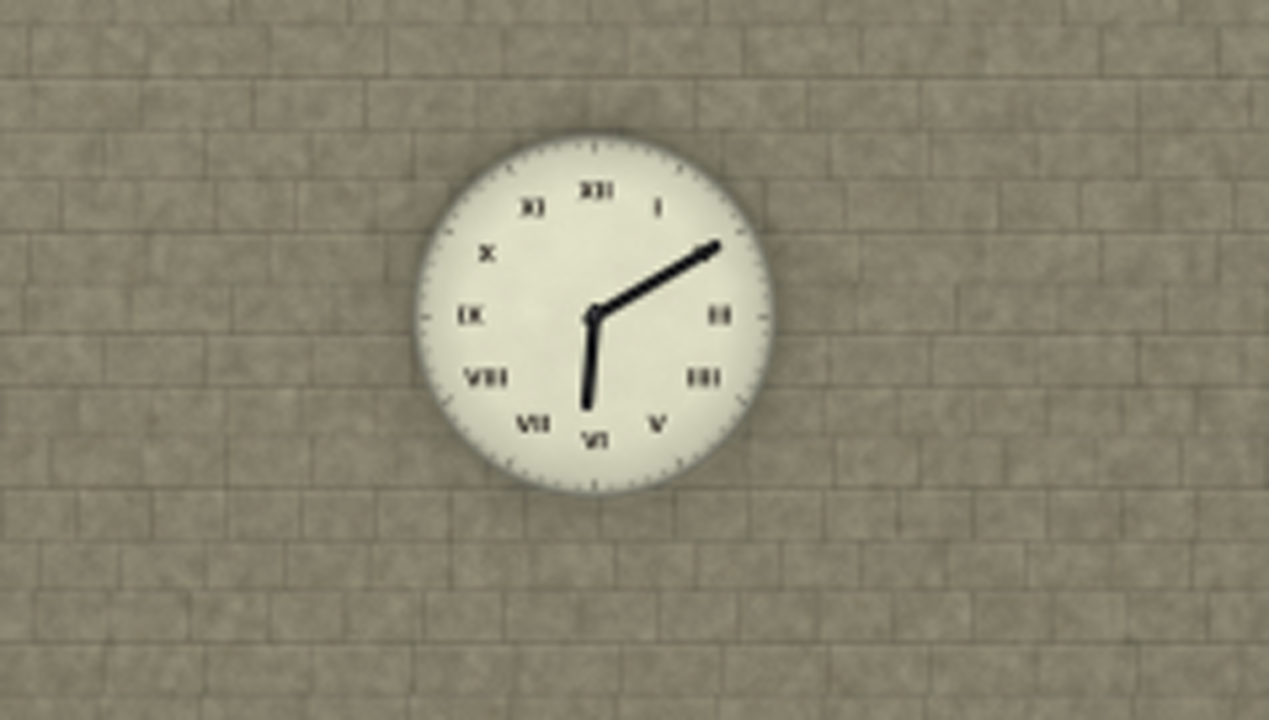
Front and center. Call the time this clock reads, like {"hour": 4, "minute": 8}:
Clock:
{"hour": 6, "minute": 10}
